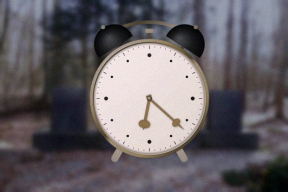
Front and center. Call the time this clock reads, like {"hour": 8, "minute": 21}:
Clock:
{"hour": 6, "minute": 22}
